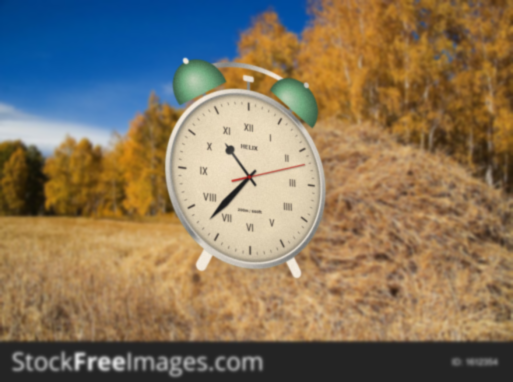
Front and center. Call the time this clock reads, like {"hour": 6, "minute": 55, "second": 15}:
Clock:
{"hour": 10, "minute": 37, "second": 12}
